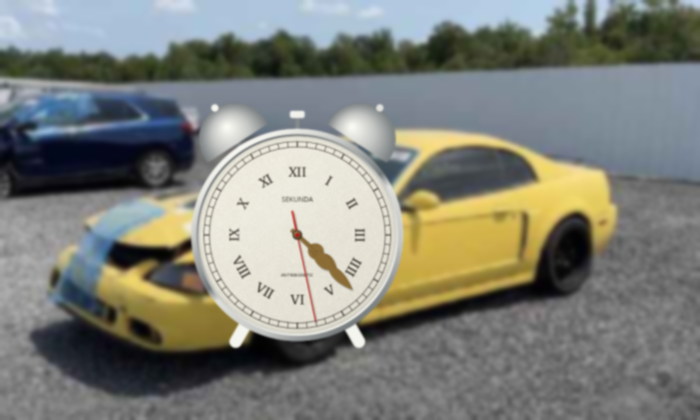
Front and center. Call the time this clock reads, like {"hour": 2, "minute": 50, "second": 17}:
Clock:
{"hour": 4, "minute": 22, "second": 28}
